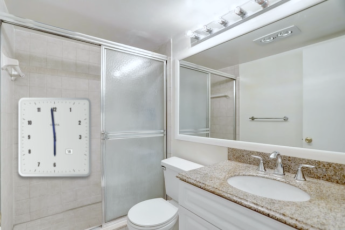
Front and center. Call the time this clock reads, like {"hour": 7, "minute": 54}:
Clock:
{"hour": 5, "minute": 59}
